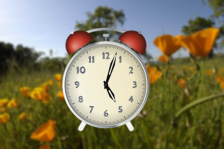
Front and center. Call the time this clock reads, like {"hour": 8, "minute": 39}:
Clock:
{"hour": 5, "minute": 3}
